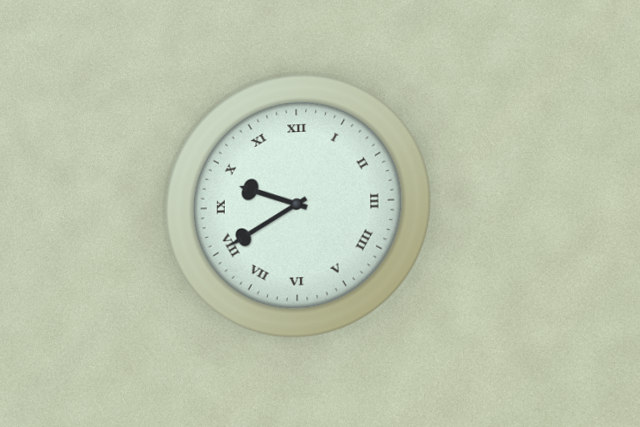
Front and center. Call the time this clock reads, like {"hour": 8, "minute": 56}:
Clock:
{"hour": 9, "minute": 40}
